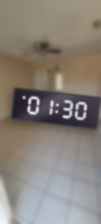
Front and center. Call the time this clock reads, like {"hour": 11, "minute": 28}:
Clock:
{"hour": 1, "minute": 30}
